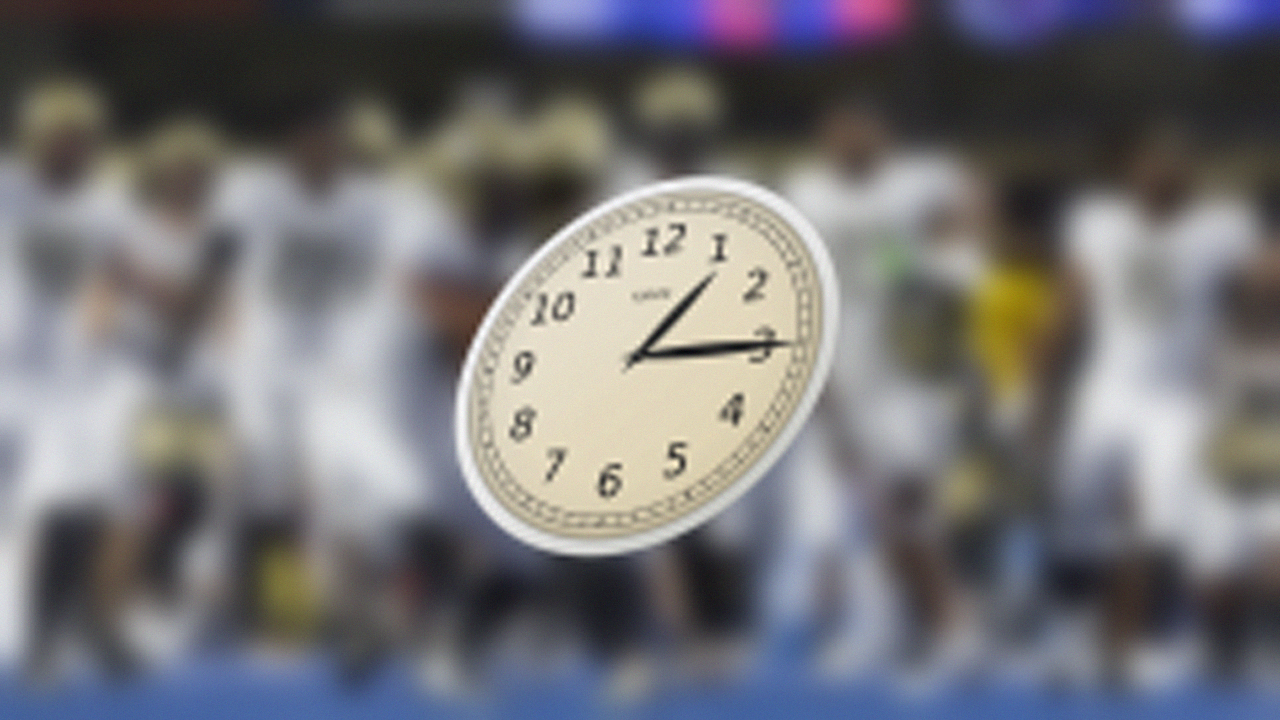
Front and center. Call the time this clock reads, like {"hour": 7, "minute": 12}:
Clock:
{"hour": 1, "minute": 15}
